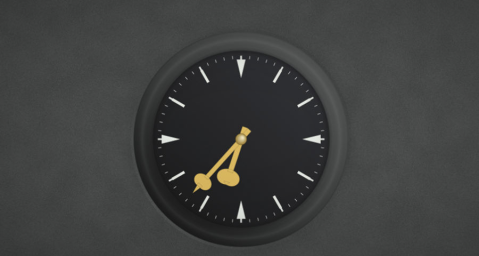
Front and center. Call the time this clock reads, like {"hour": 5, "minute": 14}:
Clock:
{"hour": 6, "minute": 37}
